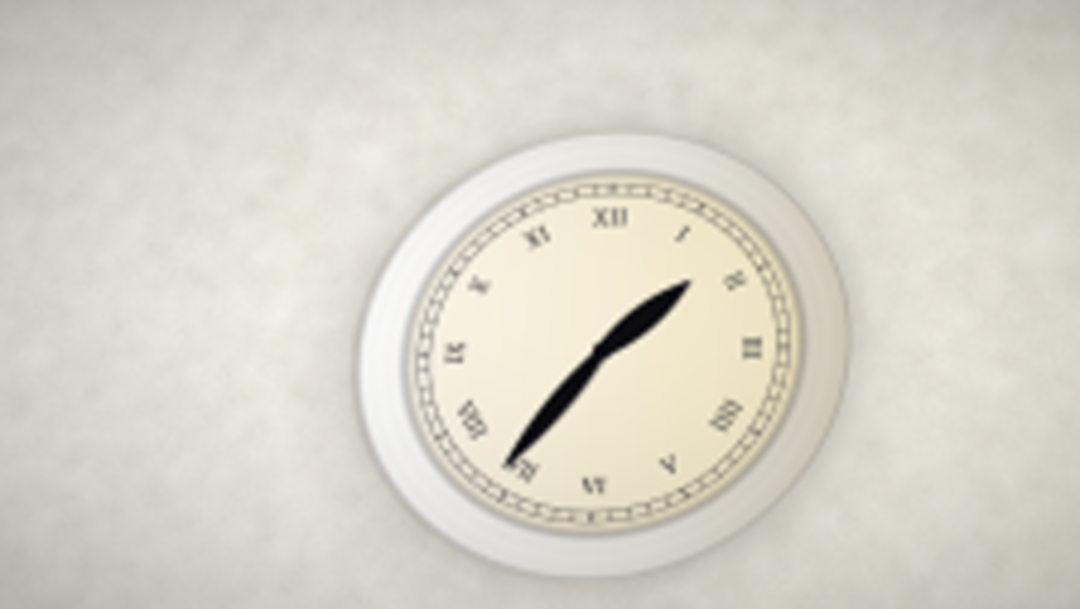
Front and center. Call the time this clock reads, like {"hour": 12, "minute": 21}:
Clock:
{"hour": 1, "minute": 36}
